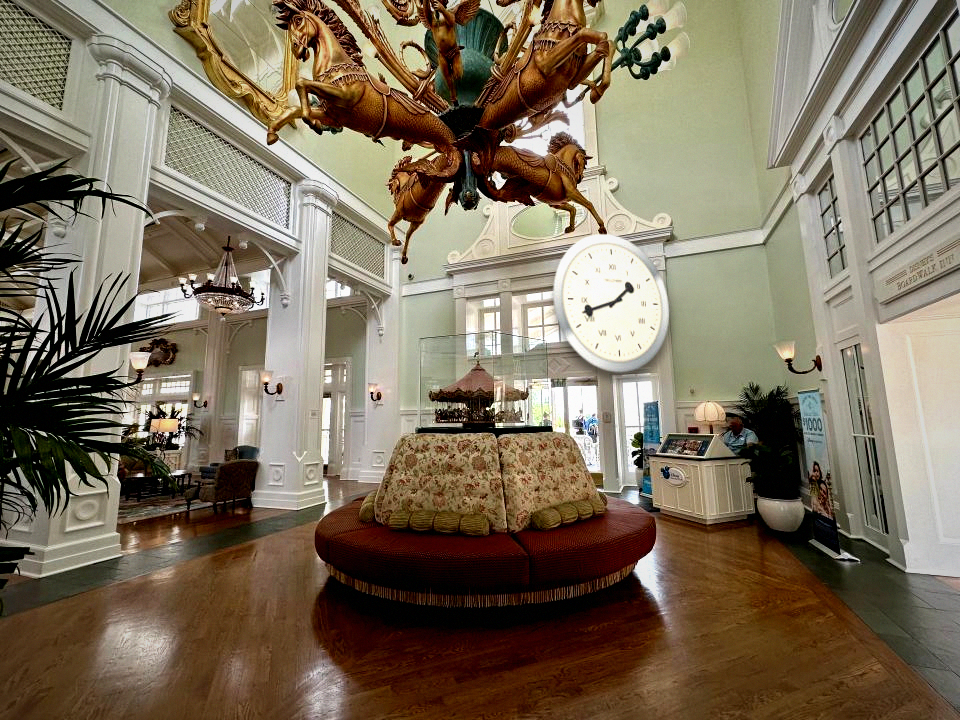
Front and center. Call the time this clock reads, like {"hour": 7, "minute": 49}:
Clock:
{"hour": 1, "minute": 42}
